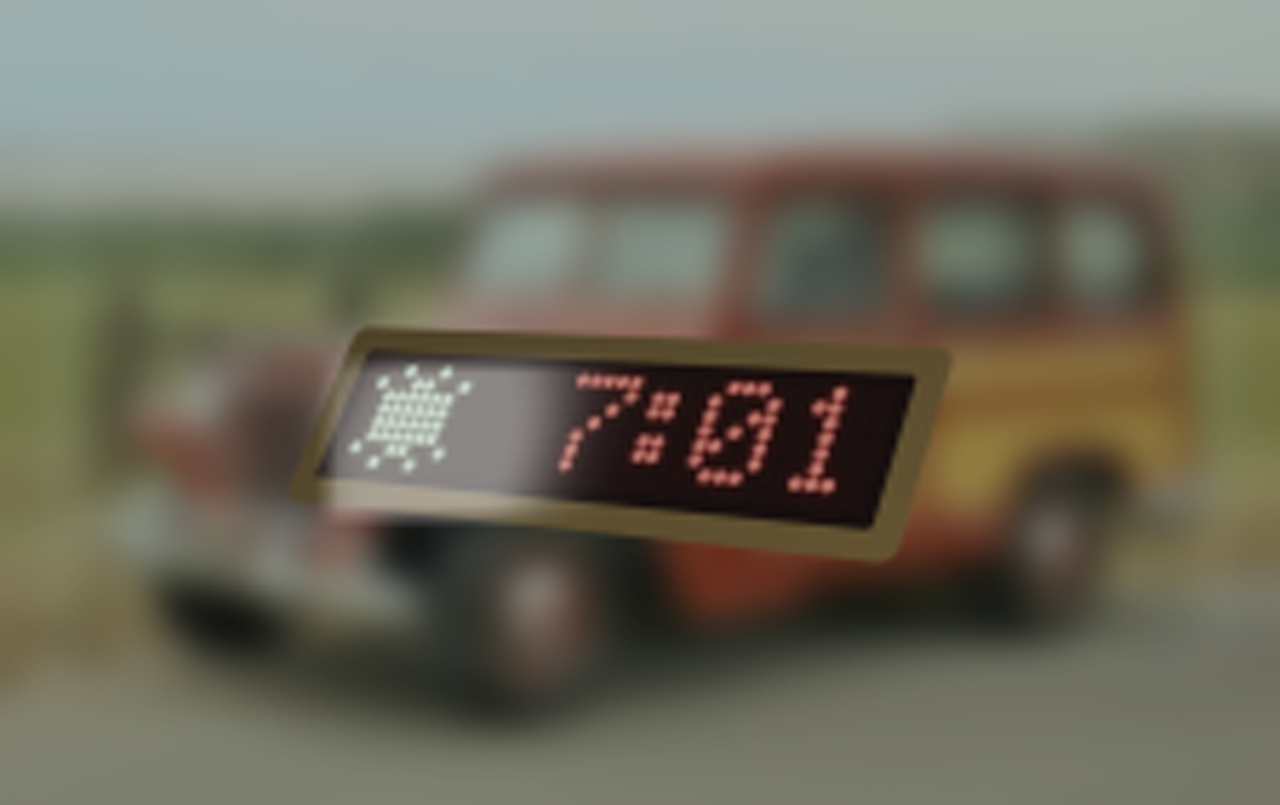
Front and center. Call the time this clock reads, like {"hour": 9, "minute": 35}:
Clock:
{"hour": 7, "minute": 1}
